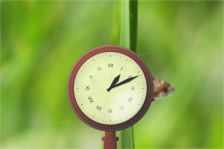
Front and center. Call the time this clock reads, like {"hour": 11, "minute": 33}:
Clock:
{"hour": 1, "minute": 11}
